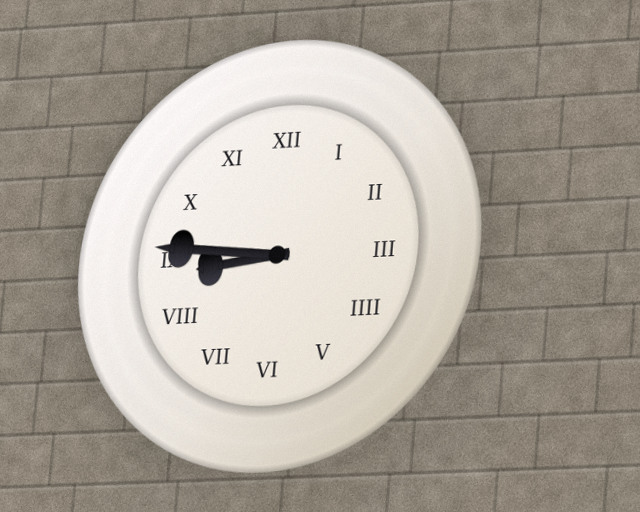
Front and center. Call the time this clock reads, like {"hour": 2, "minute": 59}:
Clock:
{"hour": 8, "minute": 46}
